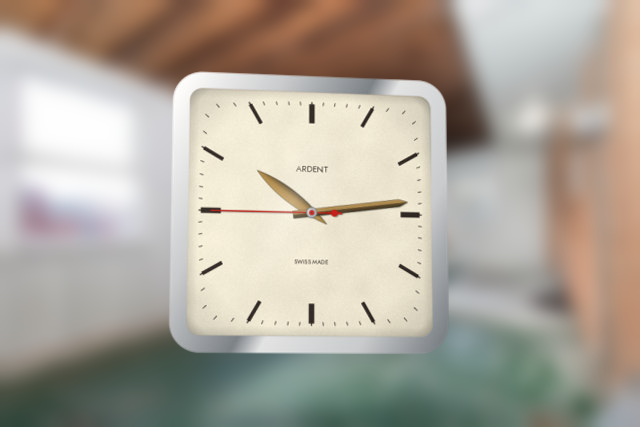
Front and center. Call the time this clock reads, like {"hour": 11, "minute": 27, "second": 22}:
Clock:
{"hour": 10, "minute": 13, "second": 45}
